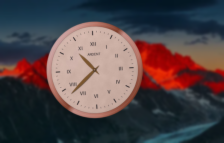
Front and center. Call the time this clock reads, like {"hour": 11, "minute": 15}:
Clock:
{"hour": 10, "minute": 38}
